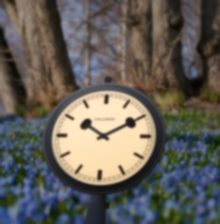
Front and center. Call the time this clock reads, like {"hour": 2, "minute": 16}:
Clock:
{"hour": 10, "minute": 10}
